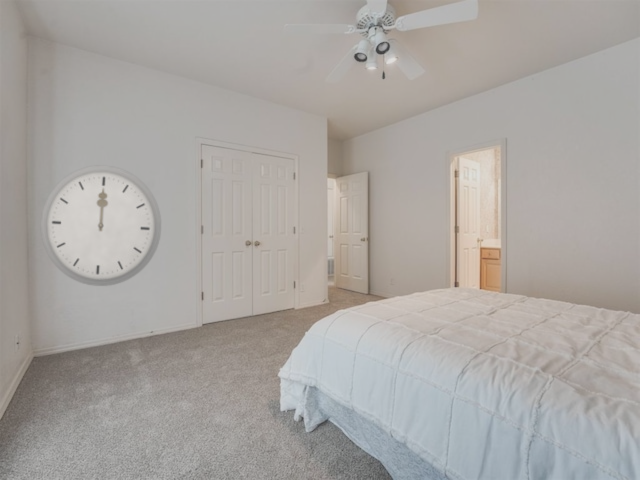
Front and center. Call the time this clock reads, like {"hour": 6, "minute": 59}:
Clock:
{"hour": 12, "minute": 0}
